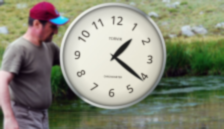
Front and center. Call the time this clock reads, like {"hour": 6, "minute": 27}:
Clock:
{"hour": 1, "minute": 21}
